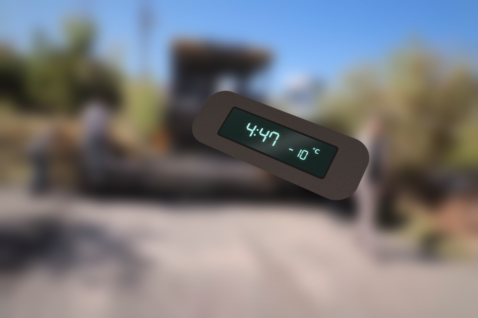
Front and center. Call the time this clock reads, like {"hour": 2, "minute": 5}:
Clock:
{"hour": 4, "minute": 47}
